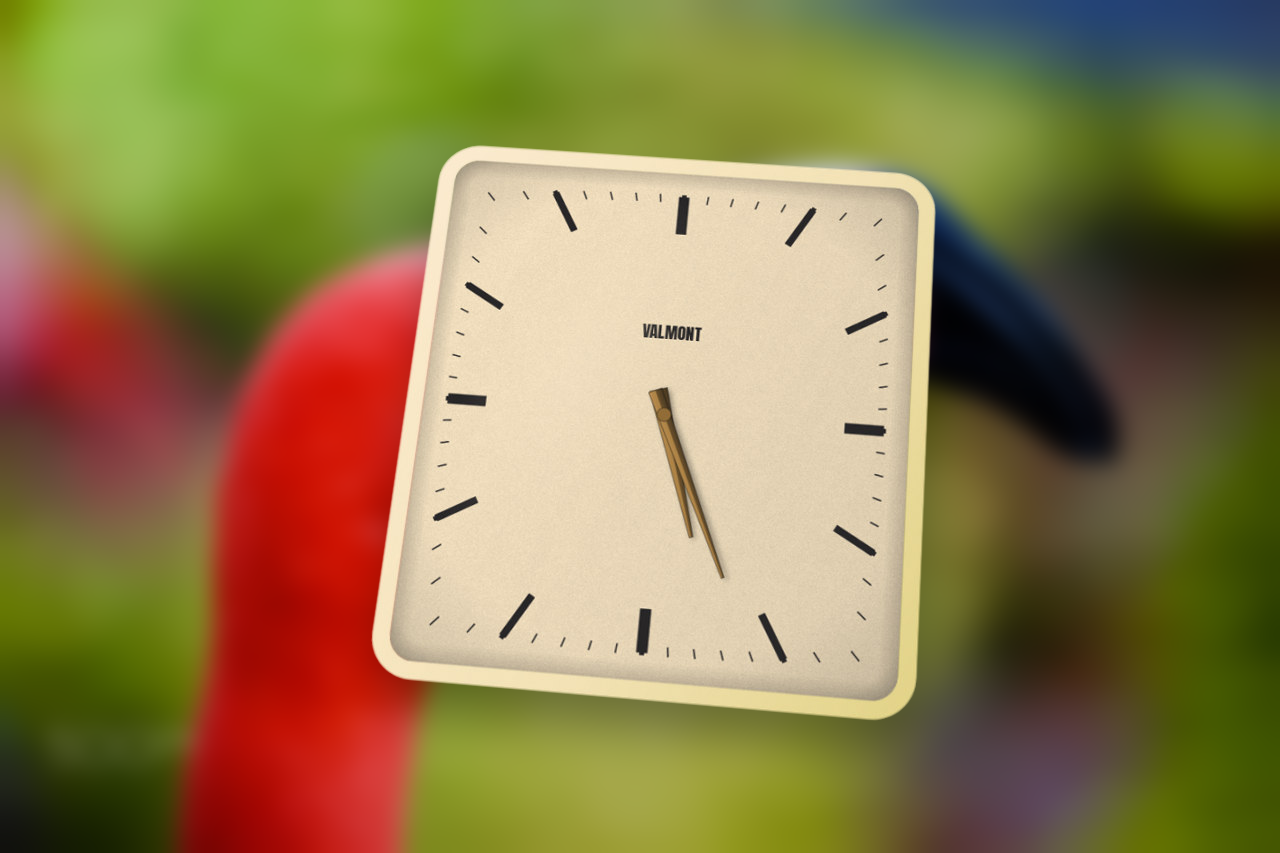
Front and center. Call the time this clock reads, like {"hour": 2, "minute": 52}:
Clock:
{"hour": 5, "minute": 26}
